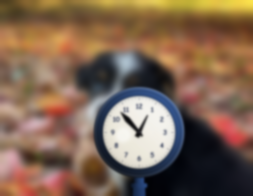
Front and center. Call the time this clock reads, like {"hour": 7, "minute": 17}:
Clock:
{"hour": 12, "minute": 53}
